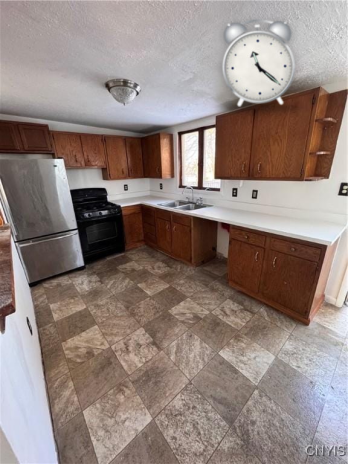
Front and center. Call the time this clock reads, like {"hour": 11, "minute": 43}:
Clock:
{"hour": 11, "minute": 22}
